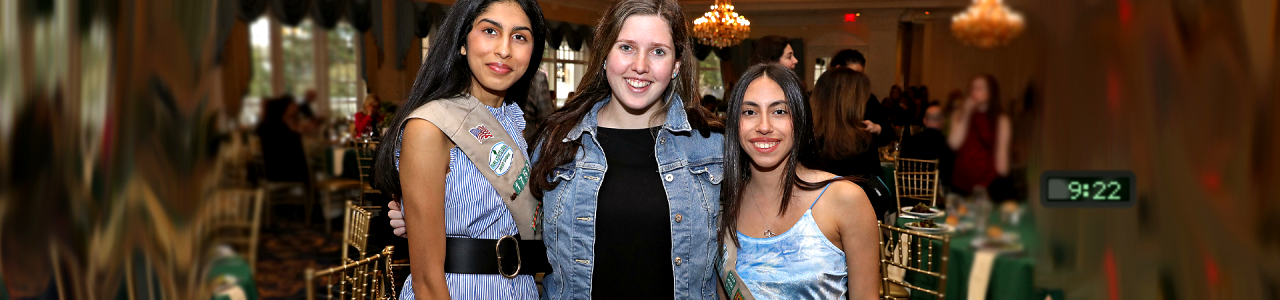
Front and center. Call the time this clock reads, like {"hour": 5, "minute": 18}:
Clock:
{"hour": 9, "minute": 22}
